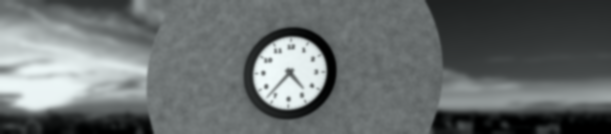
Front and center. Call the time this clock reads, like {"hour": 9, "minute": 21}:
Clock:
{"hour": 4, "minute": 37}
